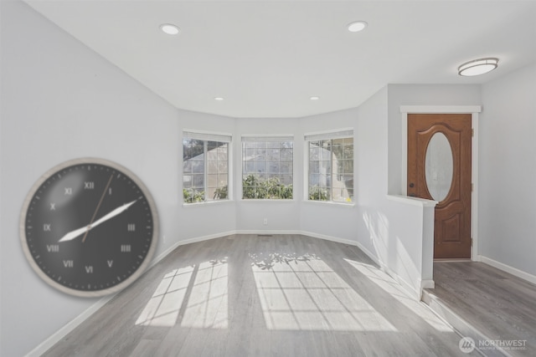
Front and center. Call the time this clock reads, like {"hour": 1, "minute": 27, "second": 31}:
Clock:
{"hour": 8, "minute": 10, "second": 4}
